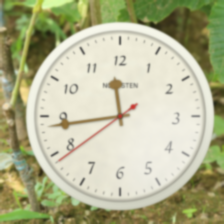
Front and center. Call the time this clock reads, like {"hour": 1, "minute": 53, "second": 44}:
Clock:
{"hour": 11, "minute": 43, "second": 39}
